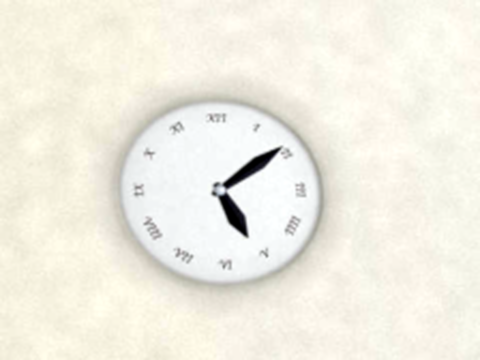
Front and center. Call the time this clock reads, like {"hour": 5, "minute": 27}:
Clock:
{"hour": 5, "minute": 9}
